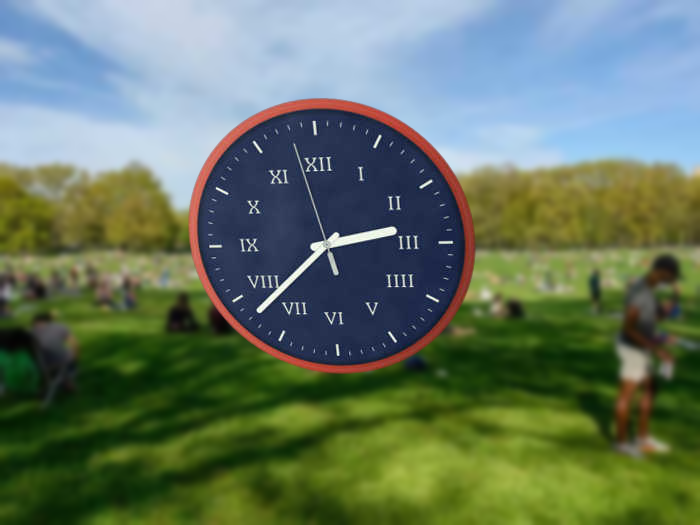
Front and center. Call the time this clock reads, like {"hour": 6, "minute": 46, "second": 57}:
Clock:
{"hour": 2, "minute": 37, "second": 58}
